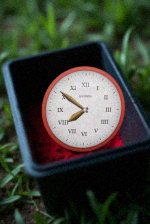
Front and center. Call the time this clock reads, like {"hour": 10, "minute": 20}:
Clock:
{"hour": 7, "minute": 51}
